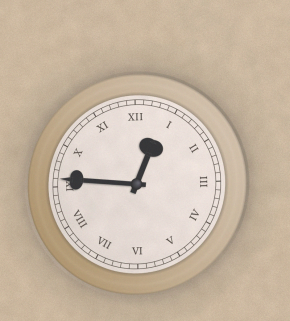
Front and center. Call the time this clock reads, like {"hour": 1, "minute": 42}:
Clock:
{"hour": 12, "minute": 46}
